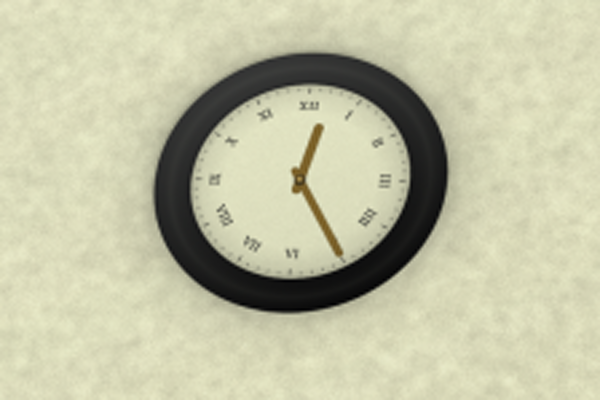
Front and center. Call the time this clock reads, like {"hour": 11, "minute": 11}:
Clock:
{"hour": 12, "minute": 25}
